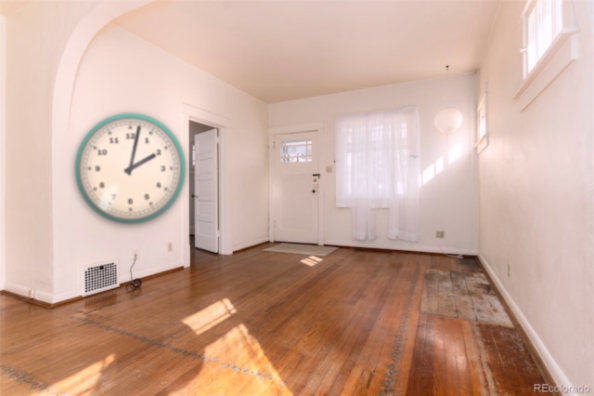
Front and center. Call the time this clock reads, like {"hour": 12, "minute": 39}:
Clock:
{"hour": 2, "minute": 2}
